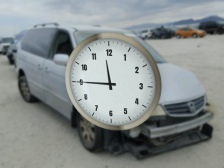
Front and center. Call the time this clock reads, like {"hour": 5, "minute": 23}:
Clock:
{"hour": 11, "minute": 45}
